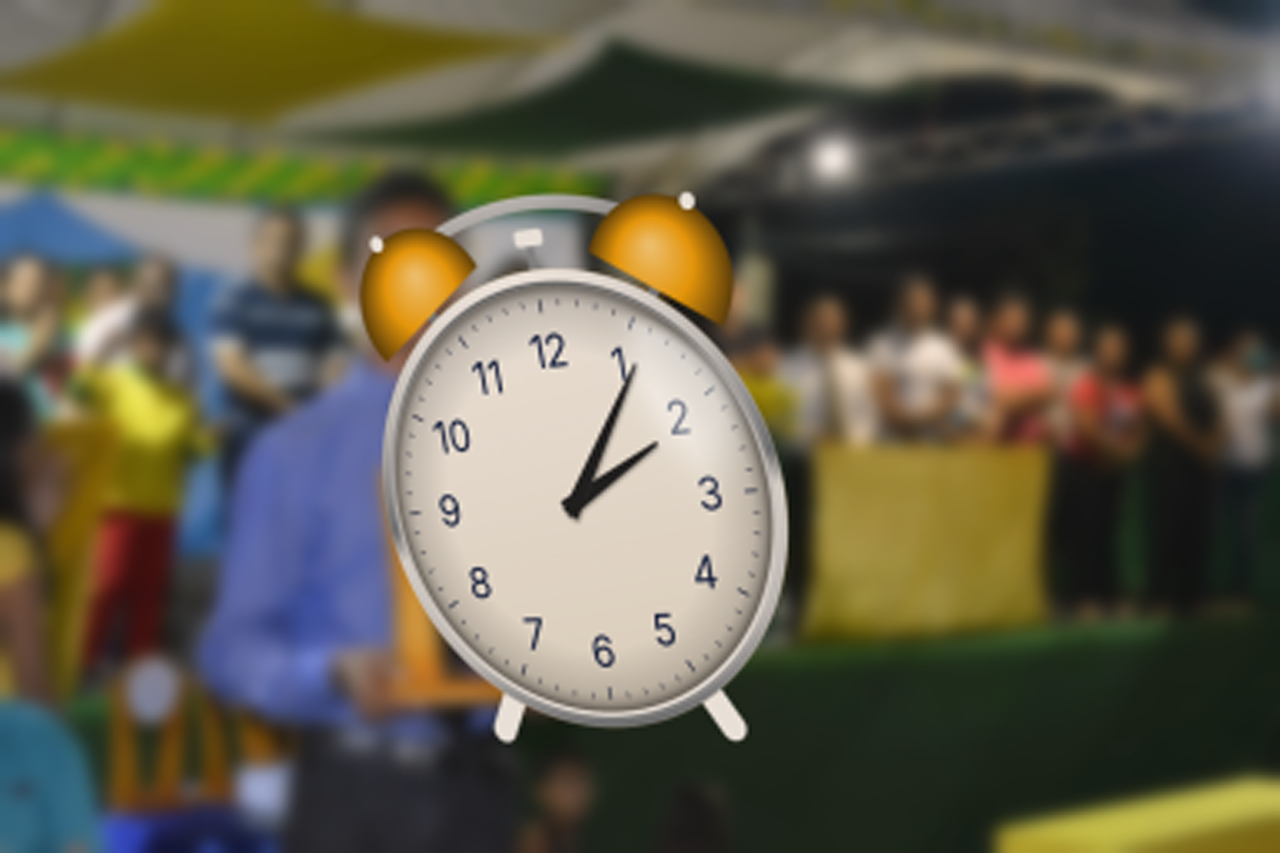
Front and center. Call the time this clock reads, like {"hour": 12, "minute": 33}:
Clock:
{"hour": 2, "minute": 6}
